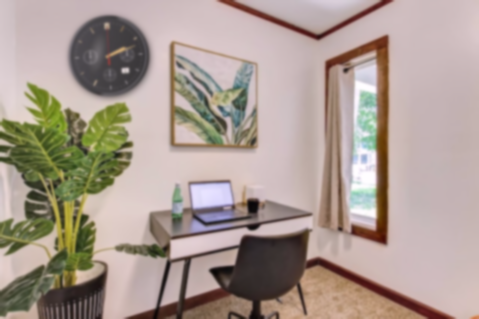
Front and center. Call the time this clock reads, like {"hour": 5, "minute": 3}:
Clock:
{"hour": 2, "minute": 12}
